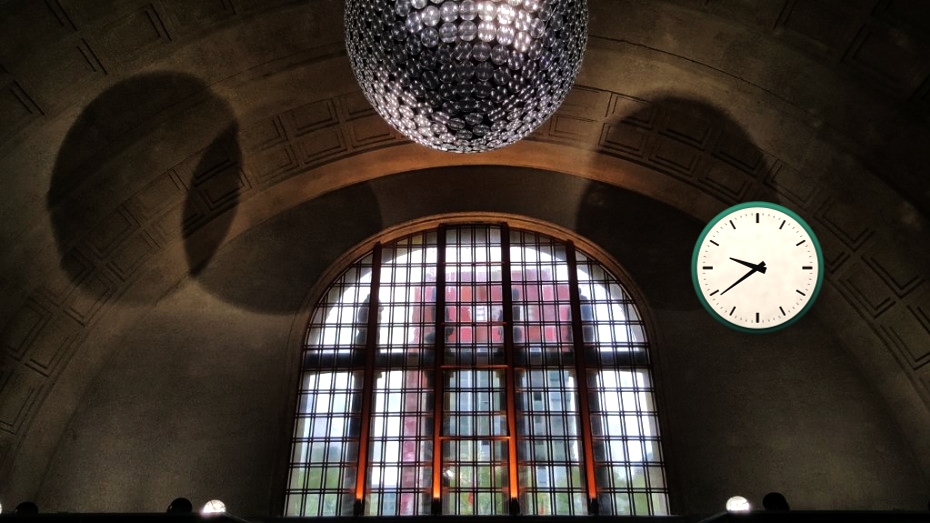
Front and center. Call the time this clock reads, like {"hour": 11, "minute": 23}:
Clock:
{"hour": 9, "minute": 39}
